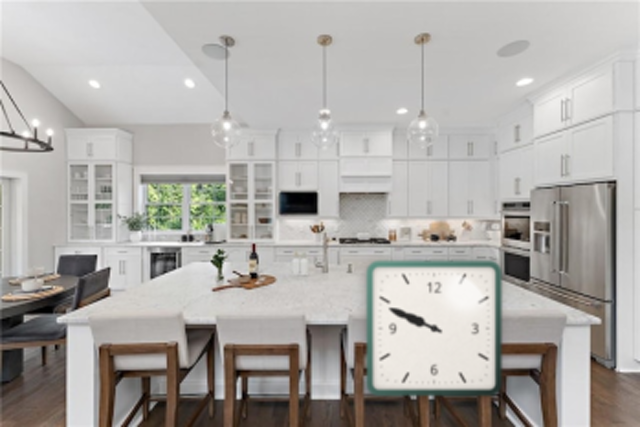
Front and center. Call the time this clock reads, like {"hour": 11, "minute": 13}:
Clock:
{"hour": 9, "minute": 49}
